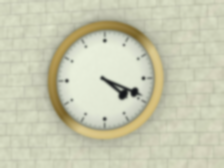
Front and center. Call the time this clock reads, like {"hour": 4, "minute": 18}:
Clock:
{"hour": 4, "minute": 19}
